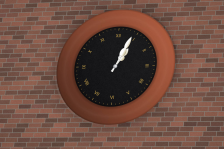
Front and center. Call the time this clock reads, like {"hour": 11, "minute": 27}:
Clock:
{"hour": 1, "minute": 4}
